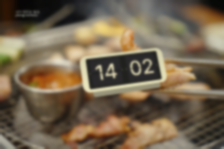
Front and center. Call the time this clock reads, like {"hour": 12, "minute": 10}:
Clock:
{"hour": 14, "minute": 2}
